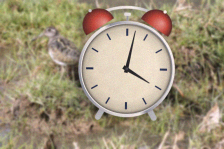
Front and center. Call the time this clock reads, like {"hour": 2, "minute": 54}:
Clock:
{"hour": 4, "minute": 2}
